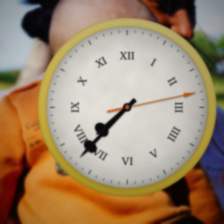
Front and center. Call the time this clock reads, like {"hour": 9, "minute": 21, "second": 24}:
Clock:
{"hour": 7, "minute": 37, "second": 13}
